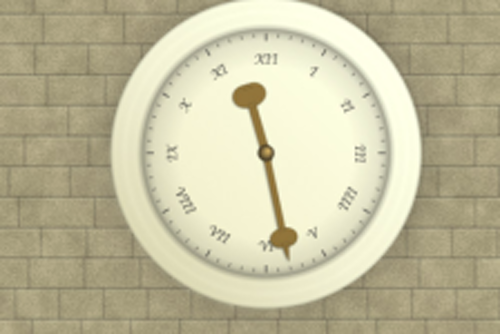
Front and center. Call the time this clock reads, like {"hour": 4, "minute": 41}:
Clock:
{"hour": 11, "minute": 28}
